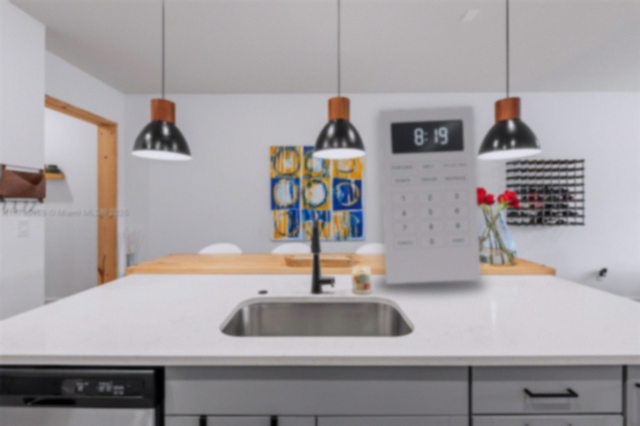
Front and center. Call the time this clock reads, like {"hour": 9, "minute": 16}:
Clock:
{"hour": 8, "minute": 19}
